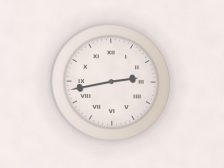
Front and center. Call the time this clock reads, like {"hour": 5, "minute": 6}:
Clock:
{"hour": 2, "minute": 43}
